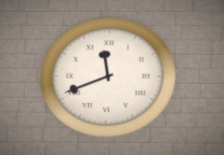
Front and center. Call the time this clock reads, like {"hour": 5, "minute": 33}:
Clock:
{"hour": 11, "minute": 41}
